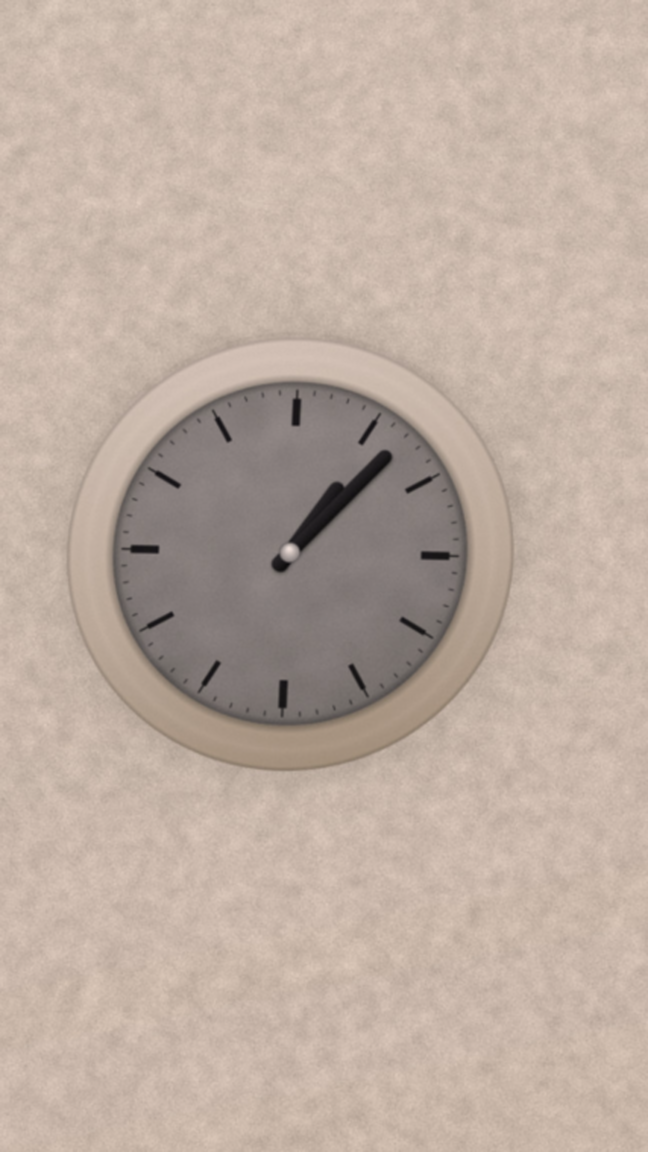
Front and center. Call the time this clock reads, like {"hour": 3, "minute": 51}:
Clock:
{"hour": 1, "minute": 7}
